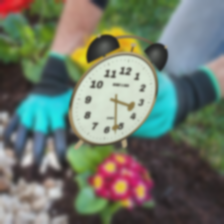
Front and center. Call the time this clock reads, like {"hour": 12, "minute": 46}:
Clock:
{"hour": 3, "minute": 27}
